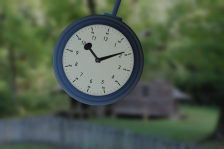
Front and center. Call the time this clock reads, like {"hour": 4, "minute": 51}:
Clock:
{"hour": 10, "minute": 9}
